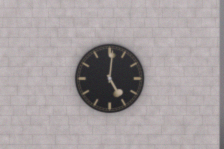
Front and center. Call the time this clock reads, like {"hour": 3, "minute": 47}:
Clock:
{"hour": 5, "minute": 1}
